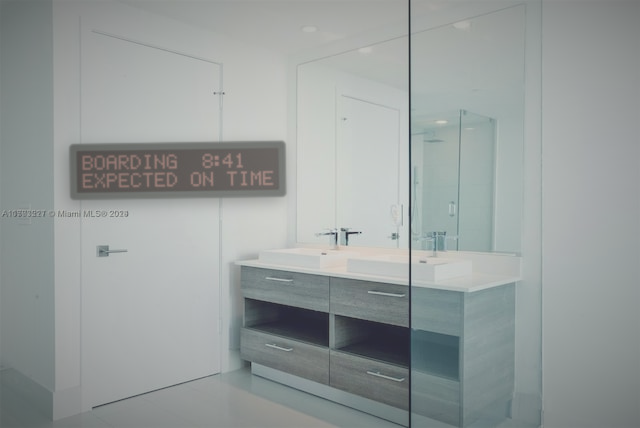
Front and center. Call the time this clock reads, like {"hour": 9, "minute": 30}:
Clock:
{"hour": 8, "minute": 41}
